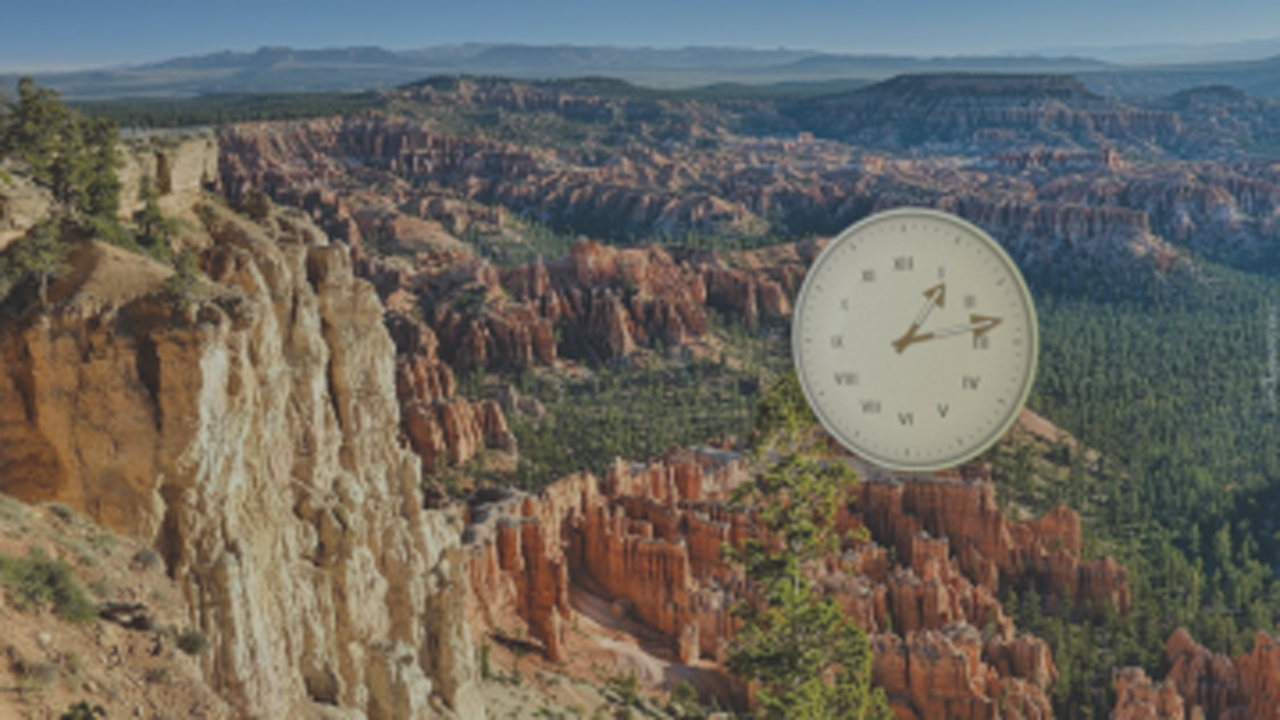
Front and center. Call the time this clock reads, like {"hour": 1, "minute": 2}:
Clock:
{"hour": 1, "minute": 13}
